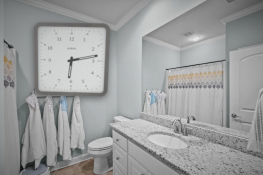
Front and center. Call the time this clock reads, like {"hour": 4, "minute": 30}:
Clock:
{"hour": 6, "minute": 13}
